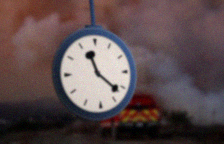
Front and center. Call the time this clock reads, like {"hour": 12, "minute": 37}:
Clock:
{"hour": 11, "minute": 22}
